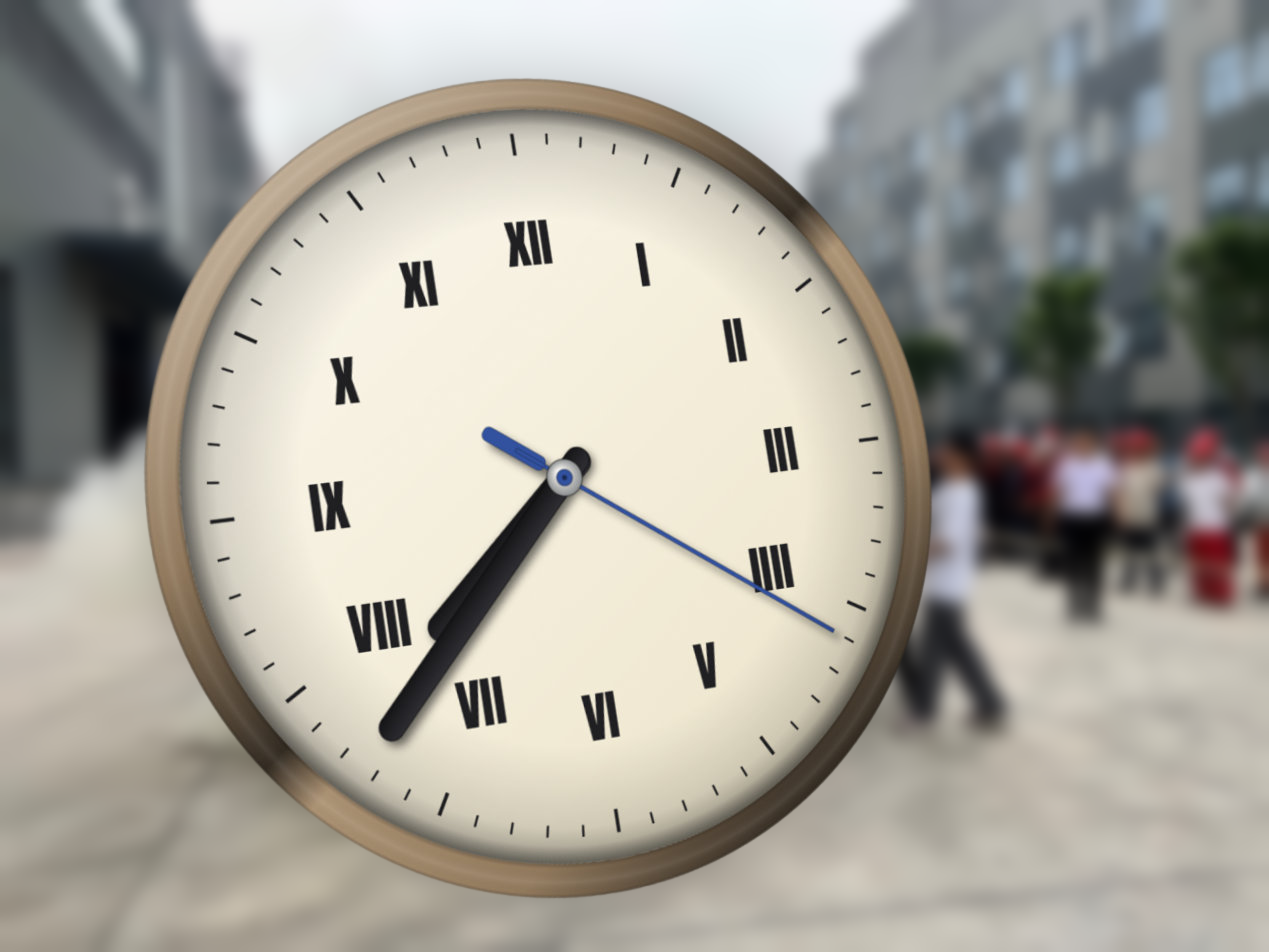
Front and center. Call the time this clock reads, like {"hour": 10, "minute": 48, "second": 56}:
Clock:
{"hour": 7, "minute": 37, "second": 21}
